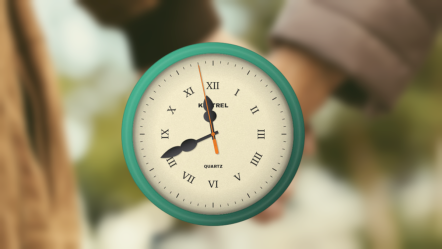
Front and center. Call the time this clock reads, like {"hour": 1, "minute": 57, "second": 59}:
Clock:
{"hour": 11, "minute": 40, "second": 58}
